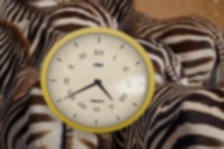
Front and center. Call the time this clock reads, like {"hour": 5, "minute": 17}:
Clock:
{"hour": 4, "minute": 40}
